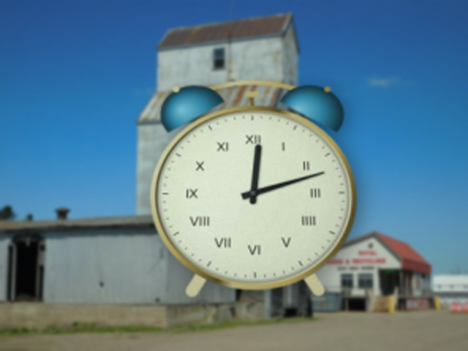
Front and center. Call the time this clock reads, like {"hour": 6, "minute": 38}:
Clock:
{"hour": 12, "minute": 12}
